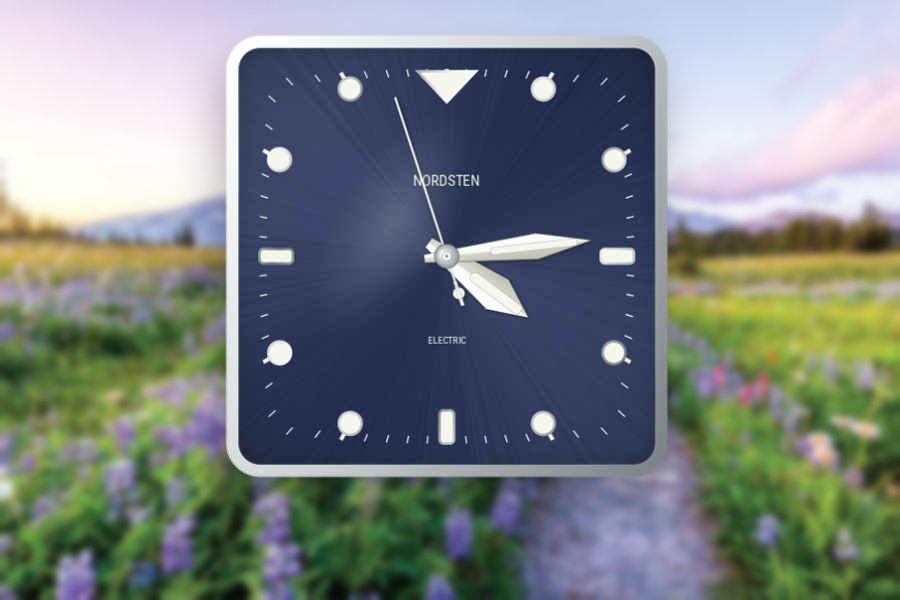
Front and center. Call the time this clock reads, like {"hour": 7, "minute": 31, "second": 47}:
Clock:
{"hour": 4, "minute": 13, "second": 57}
